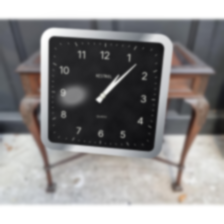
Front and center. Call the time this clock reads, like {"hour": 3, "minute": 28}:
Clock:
{"hour": 1, "minute": 7}
